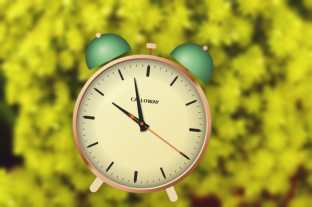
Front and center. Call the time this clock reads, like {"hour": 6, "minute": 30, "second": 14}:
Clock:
{"hour": 9, "minute": 57, "second": 20}
